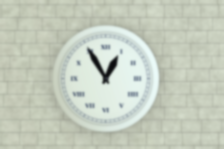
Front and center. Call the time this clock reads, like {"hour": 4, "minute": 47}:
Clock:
{"hour": 12, "minute": 55}
